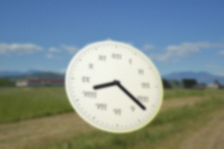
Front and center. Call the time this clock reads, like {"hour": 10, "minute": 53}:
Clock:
{"hour": 8, "minute": 22}
